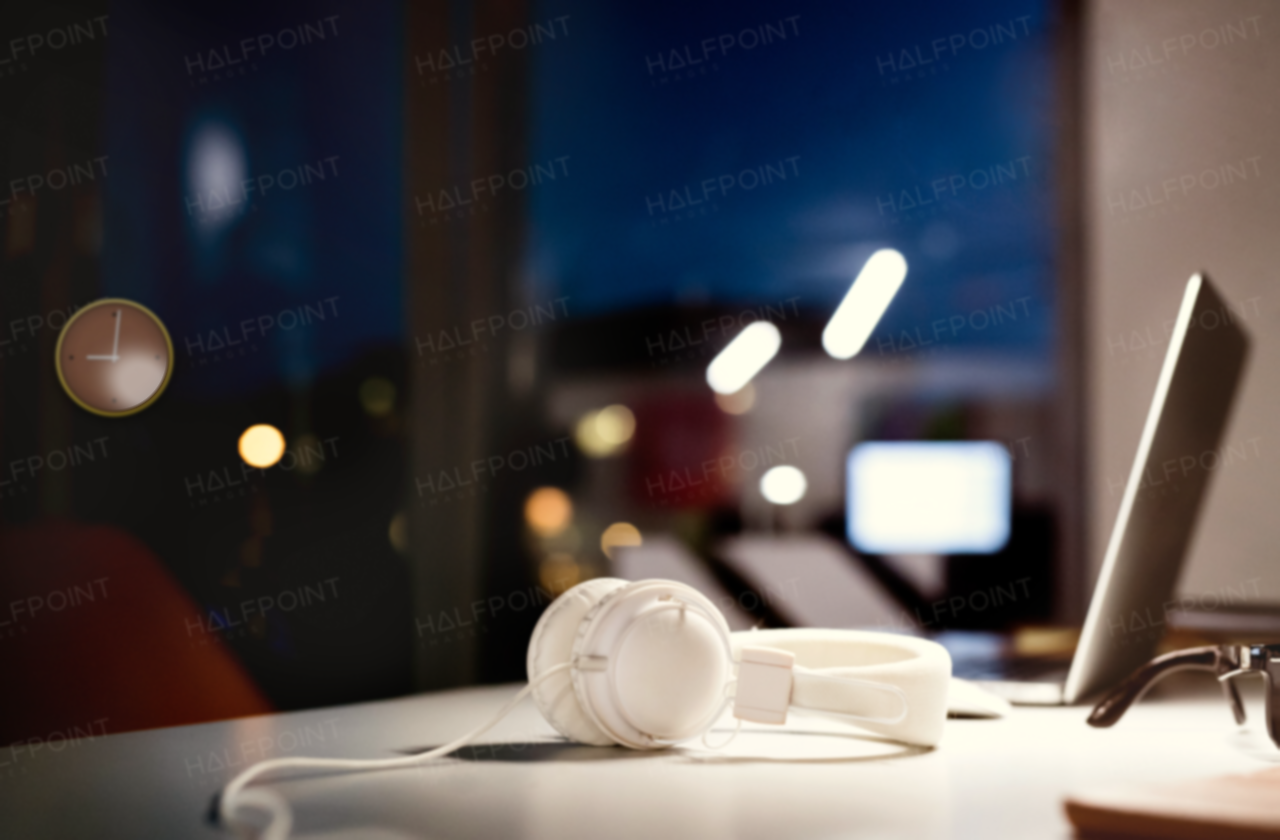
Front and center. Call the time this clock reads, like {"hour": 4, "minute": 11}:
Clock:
{"hour": 9, "minute": 1}
